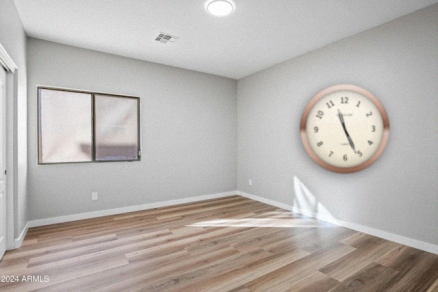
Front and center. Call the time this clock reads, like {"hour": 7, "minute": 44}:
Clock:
{"hour": 11, "minute": 26}
